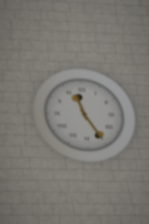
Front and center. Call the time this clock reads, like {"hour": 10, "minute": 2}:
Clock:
{"hour": 11, "minute": 25}
